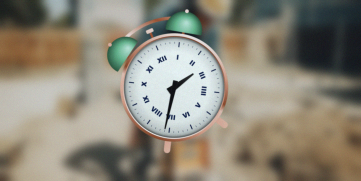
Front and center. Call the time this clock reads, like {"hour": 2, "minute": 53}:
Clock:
{"hour": 2, "minute": 36}
